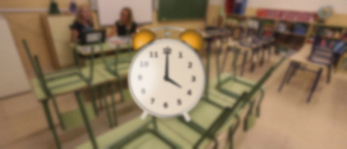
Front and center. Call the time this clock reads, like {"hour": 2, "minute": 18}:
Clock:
{"hour": 4, "minute": 0}
